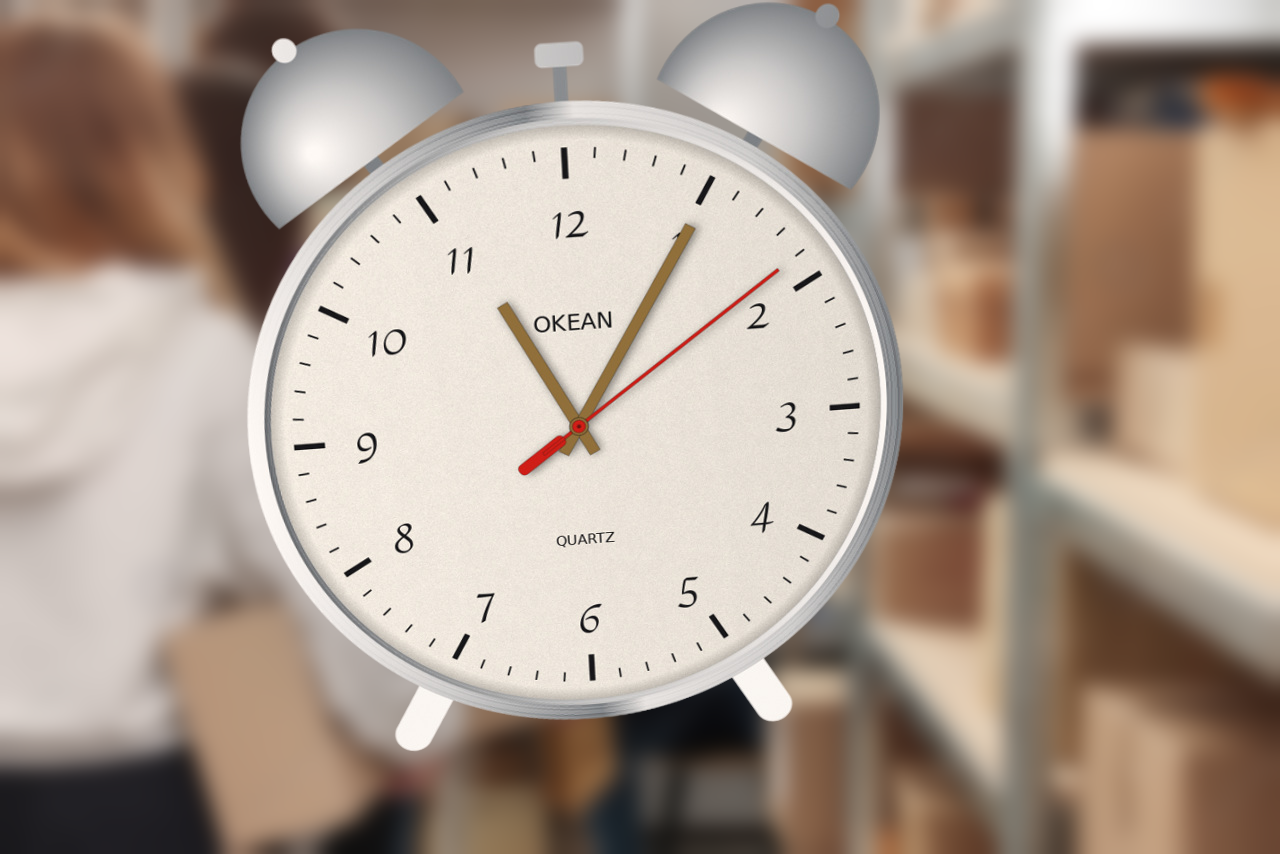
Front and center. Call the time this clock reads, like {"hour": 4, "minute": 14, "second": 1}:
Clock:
{"hour": 11, "minute": 5, "second": 9}
